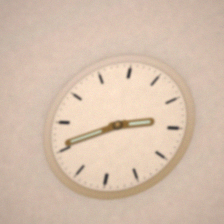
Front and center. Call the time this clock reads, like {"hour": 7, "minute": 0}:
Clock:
{"hour": 2, "minute": 41}
